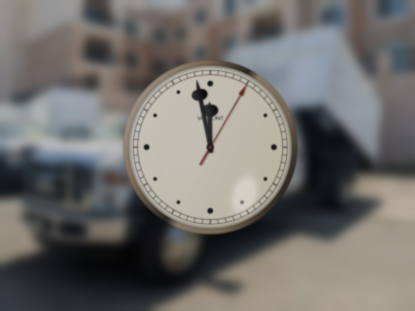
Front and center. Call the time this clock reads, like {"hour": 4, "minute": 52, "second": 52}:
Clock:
{"hour": 11, "minute": 58, "second": 5}
